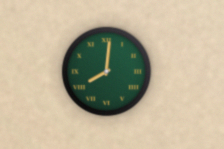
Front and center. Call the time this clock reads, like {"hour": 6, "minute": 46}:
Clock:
{"hour": 8, "minute": 1}
